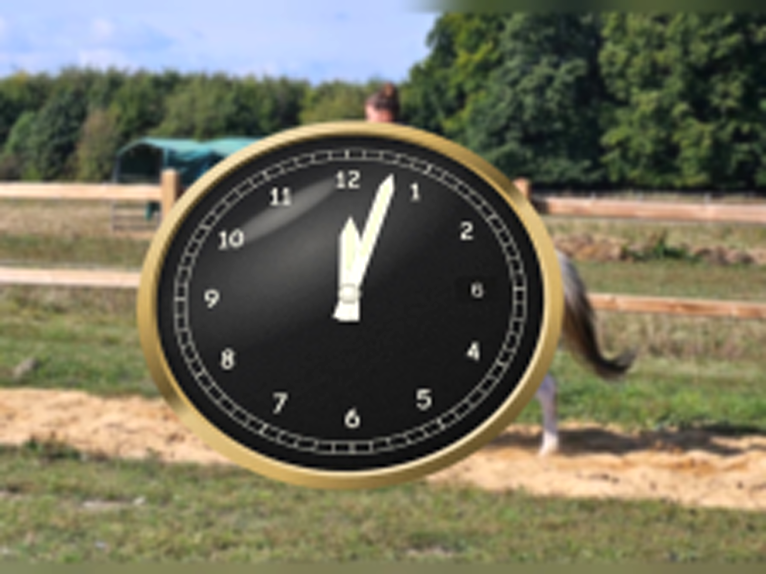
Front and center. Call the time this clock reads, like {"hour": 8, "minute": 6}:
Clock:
{"hour": 12, "minute": 3}
